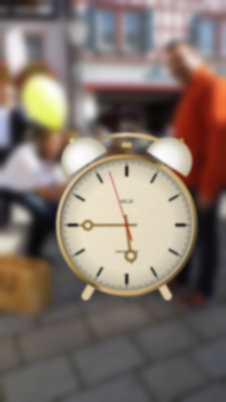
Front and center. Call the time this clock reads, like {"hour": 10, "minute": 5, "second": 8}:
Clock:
{"hour": 5, "minute": 44, "second": 57}
